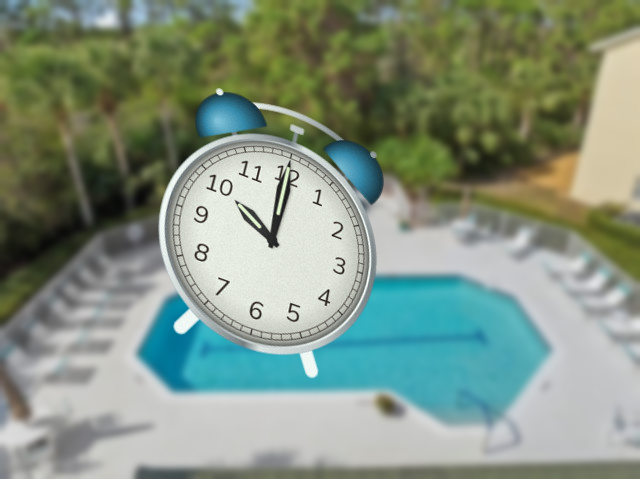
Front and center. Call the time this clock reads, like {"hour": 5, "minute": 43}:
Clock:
{"hour": 10, "minute": 0}
